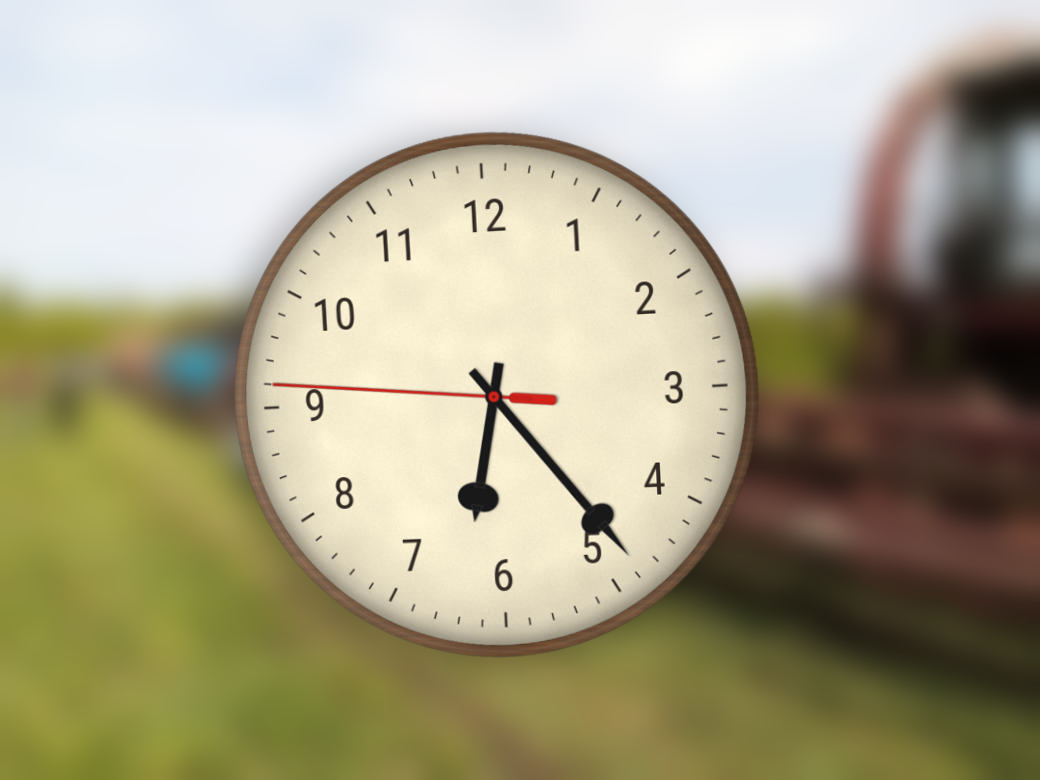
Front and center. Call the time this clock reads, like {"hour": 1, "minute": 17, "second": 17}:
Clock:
{"hour": 6, "minute": 23, "second": 46}
